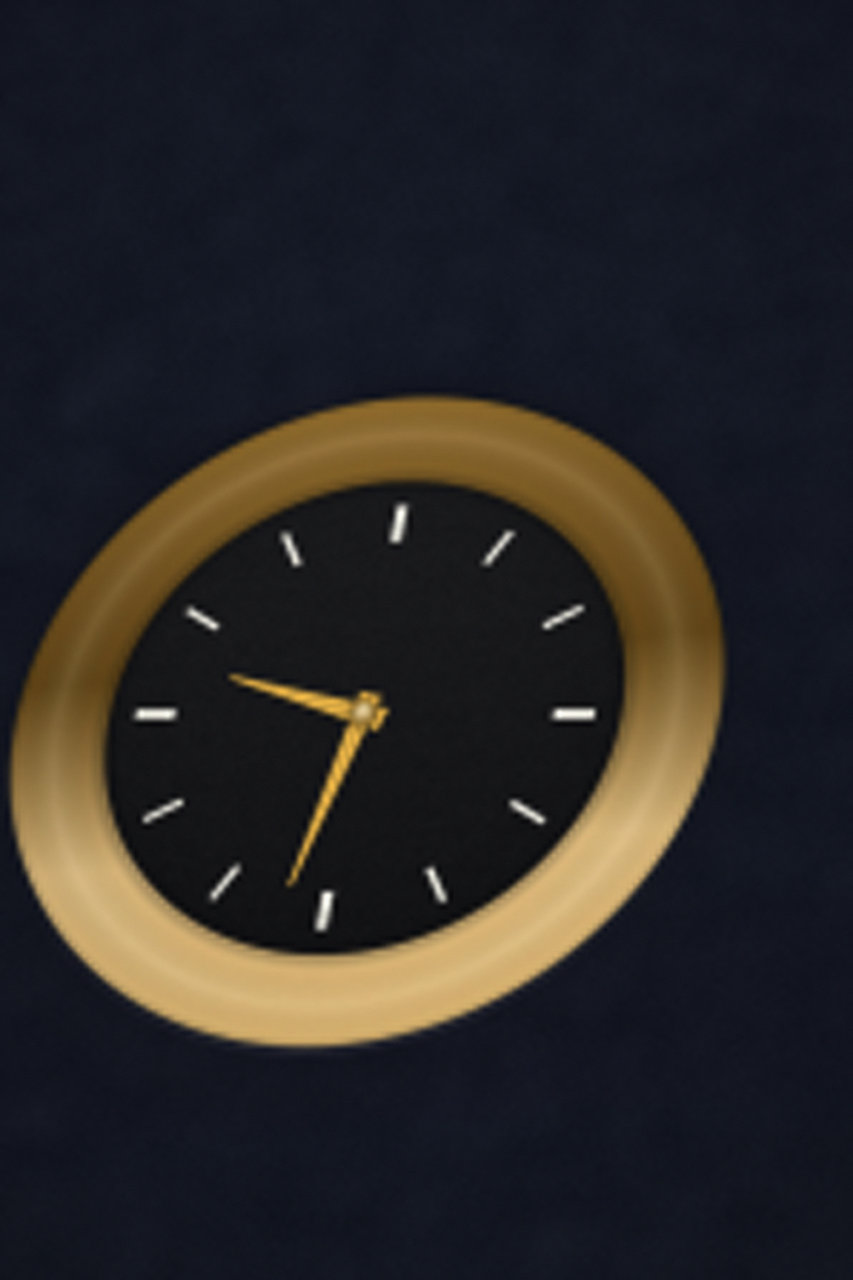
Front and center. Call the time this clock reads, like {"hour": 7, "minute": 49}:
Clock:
{"hour": 9, "minute": 32}
